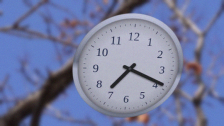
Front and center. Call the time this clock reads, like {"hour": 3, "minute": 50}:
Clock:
{"hour": 7, "minute": 19}
